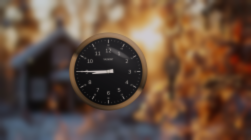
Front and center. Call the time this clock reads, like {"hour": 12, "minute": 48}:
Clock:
{"hour": 8, "minute": 45}
